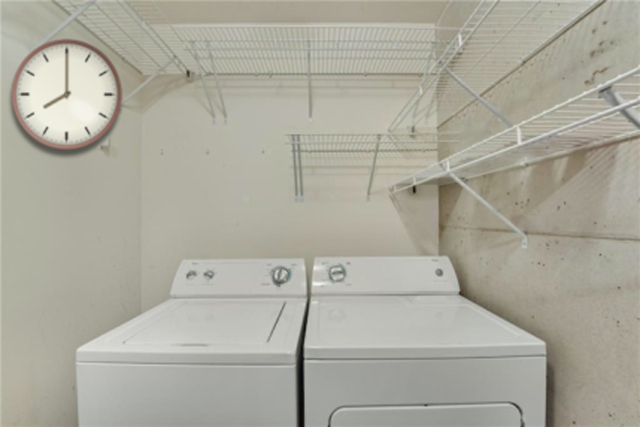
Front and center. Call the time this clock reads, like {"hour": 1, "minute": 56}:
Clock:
{"hour": 8, "minute": 0}
